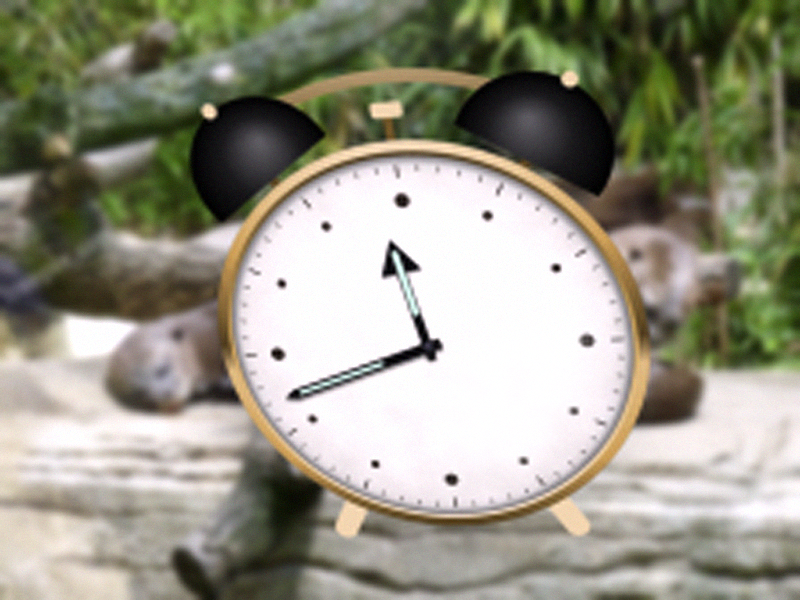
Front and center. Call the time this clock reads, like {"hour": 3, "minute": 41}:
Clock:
{"hour": 11, "minute": 42}
